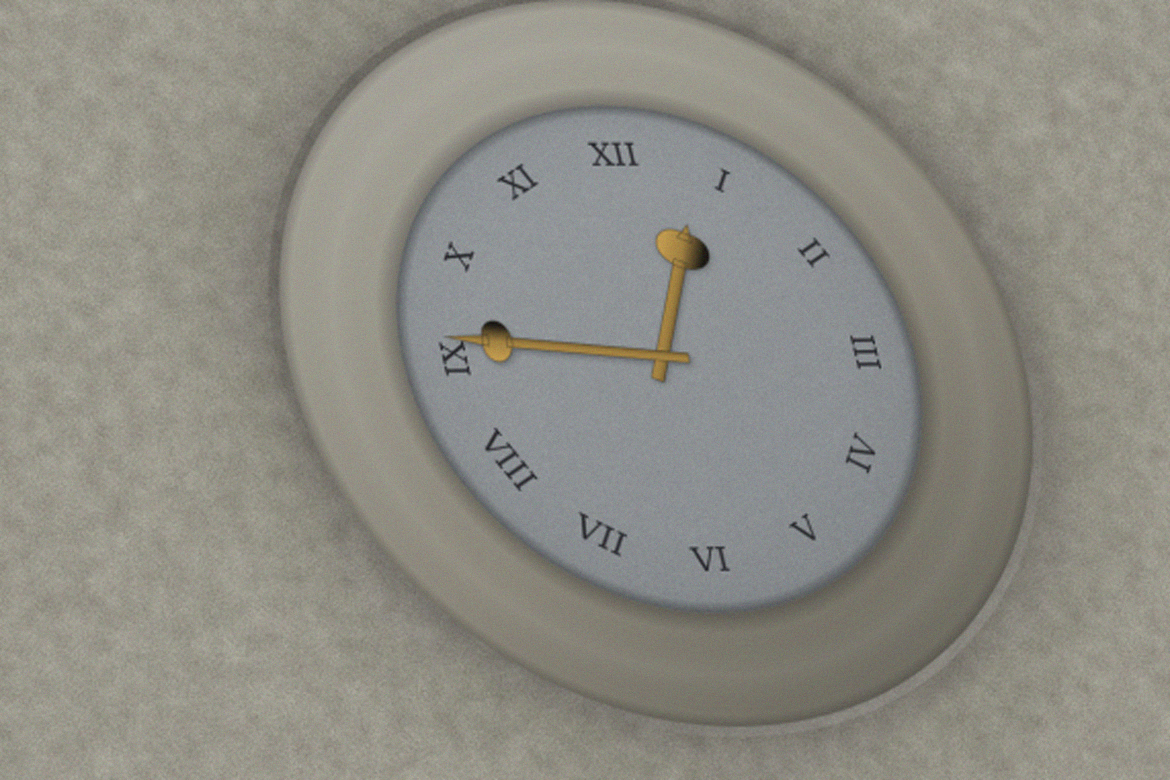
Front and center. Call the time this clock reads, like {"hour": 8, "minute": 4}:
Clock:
{"hour": 12, "minute": 46}
